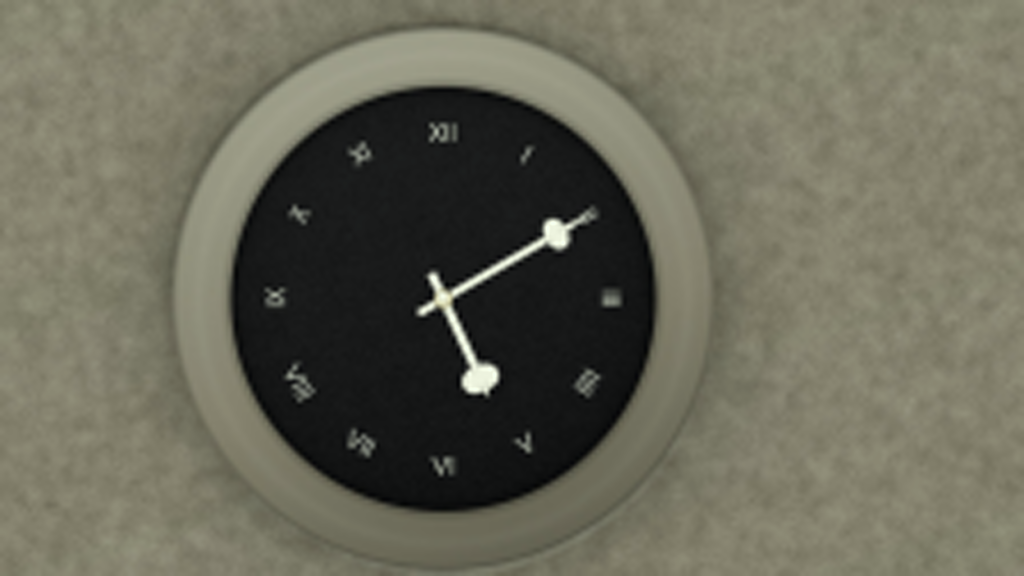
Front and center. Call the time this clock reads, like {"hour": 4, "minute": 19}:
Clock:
{"hour": 5, "minute": 10}
